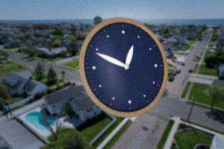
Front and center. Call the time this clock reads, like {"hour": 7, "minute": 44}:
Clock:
{"hour": 12, "minute": 49}
